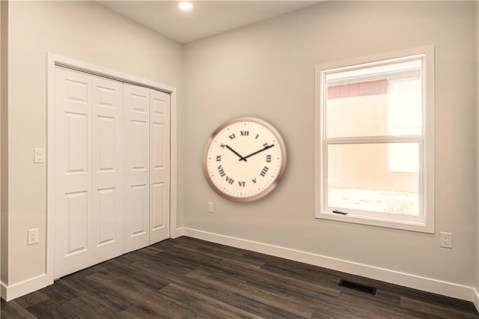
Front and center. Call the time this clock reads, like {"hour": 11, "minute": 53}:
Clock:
{"hour": 10, "minute": 11}
